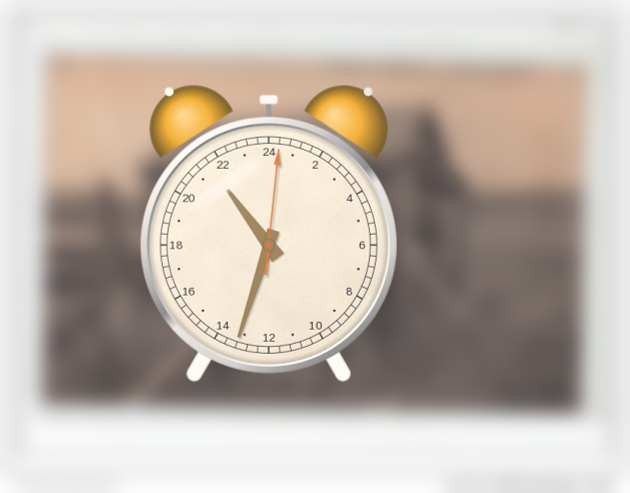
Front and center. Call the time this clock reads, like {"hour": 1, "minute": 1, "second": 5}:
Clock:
{"hour": 21, "minute": 33, "second": 1}
